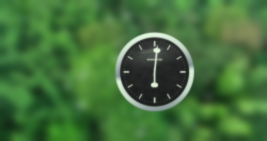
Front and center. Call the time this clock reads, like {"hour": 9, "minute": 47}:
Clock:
{"hour": 6, "minute": 1}
